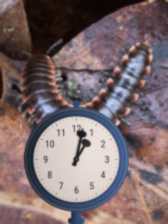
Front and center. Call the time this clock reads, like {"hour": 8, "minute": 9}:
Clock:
{"hour": 1, "minute": 2}
